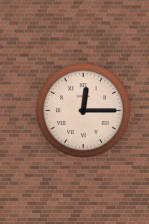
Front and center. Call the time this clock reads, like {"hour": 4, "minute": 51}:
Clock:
{"hour": 12, "minute": 15}
